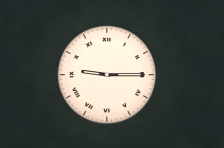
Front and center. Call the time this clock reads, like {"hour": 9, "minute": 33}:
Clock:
{"hour": 9, "minute": 15}
